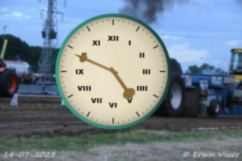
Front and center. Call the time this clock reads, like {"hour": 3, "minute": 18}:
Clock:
{"hour": 4, "minute": 49}
